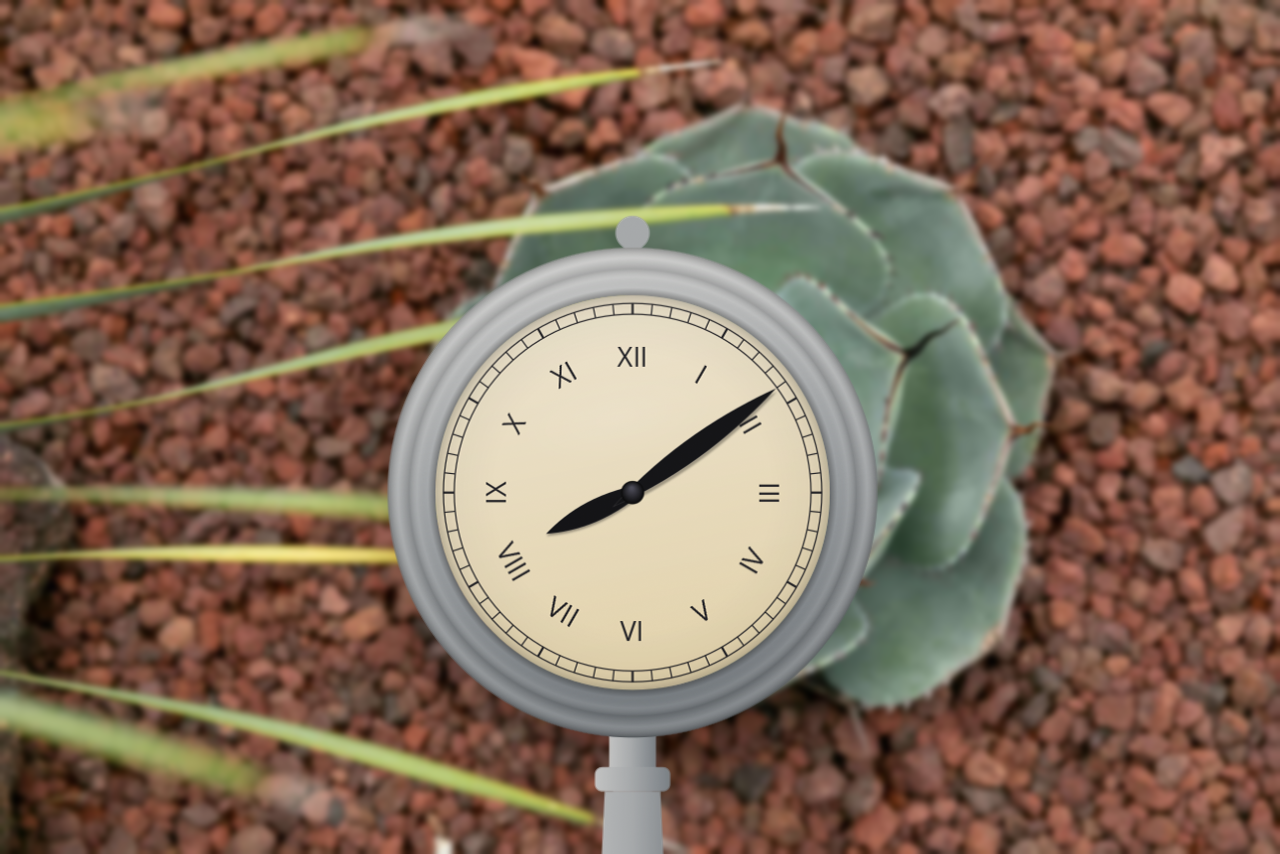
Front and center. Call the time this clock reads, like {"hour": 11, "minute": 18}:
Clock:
{"hour": 8, "minute": 9}
